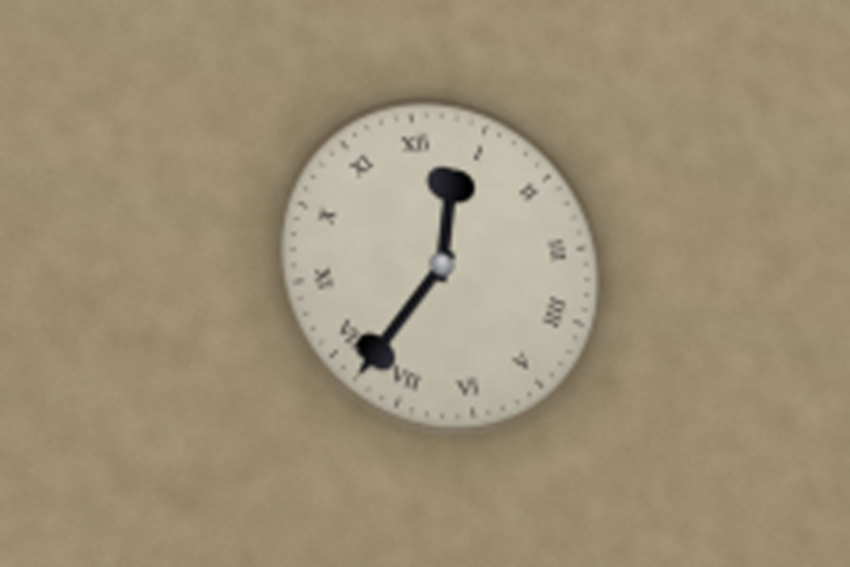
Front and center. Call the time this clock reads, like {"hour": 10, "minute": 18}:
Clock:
{"hour": 12, "minute": 38}
